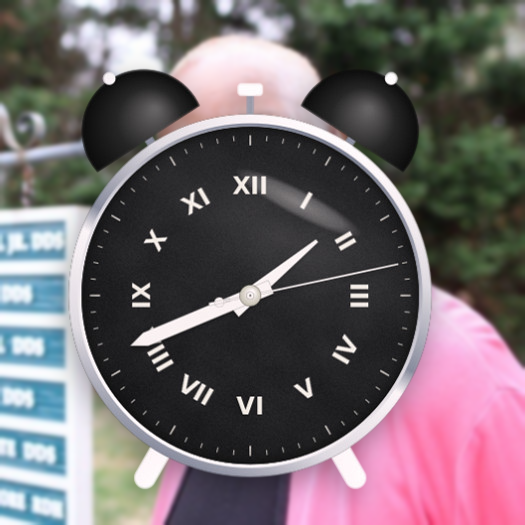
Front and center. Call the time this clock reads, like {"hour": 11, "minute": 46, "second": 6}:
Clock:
{"hour": 1, "minute": 41, "second": 13}
